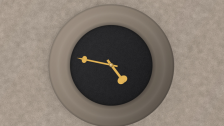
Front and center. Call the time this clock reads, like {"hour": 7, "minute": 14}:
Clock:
{"hour": 4, "minute": 47}
